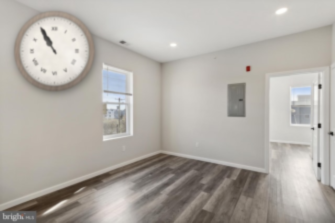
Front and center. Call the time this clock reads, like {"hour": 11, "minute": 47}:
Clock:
{"hour": 10, "minute": 55}
